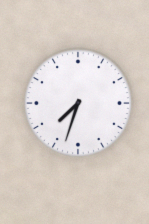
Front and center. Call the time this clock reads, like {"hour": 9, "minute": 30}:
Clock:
{"hour": 7, "minute": 33}
